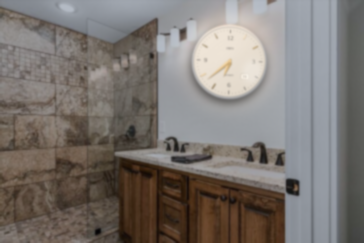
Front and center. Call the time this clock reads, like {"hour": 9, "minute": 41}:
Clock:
{"hour": 6, "minute": 38}
